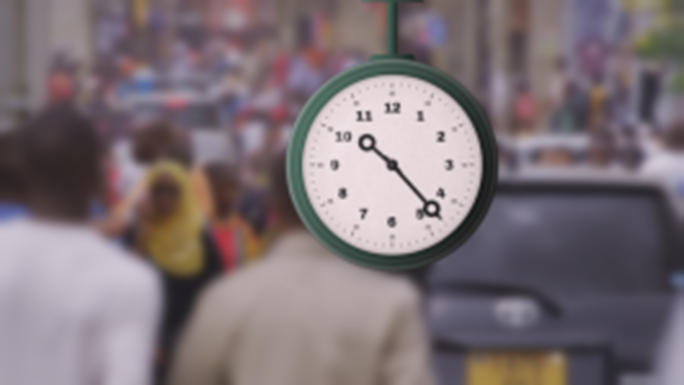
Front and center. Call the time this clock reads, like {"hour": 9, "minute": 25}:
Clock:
{"hour": 10, "minute": 23}
